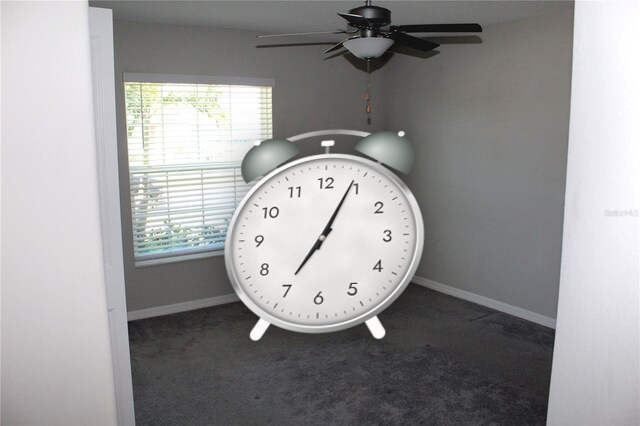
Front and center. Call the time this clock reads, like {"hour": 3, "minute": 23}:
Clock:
{"hour": 7, "minute": 4}
